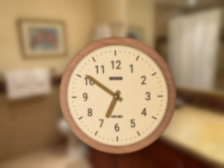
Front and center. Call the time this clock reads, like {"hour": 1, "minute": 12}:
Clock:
{"hour": 6, "minute": 51}
